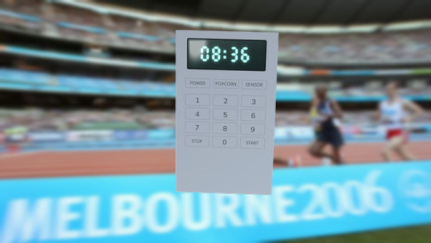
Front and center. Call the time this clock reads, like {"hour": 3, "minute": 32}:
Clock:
{"hour": 8, "minute": 36}
